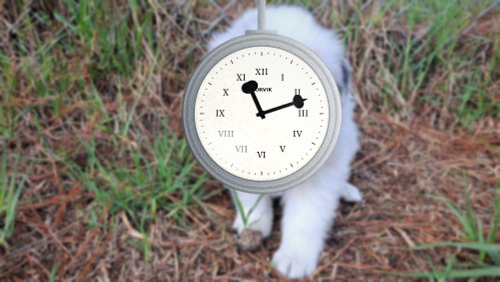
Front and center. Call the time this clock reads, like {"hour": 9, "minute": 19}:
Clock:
{"hour": 11, "minute": 12}
